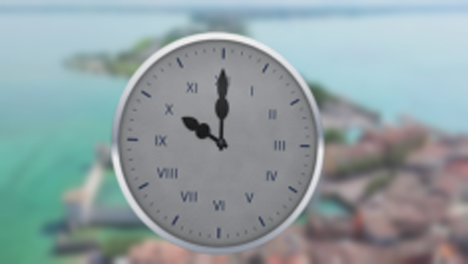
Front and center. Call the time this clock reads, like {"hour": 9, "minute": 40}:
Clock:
{"hour": 10, "minute": 0}
